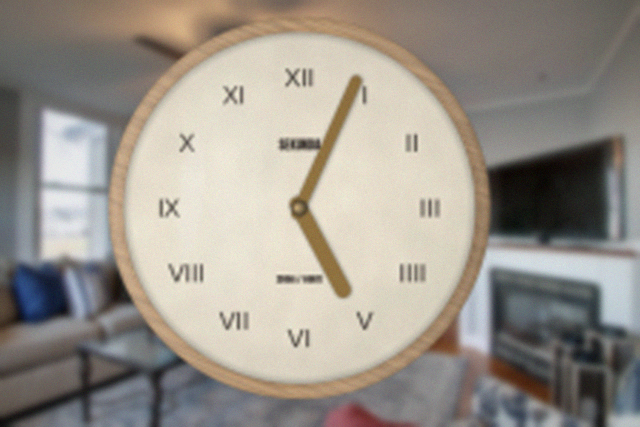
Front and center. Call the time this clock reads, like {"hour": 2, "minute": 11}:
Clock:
{"hour": 5, "minute": 4}
